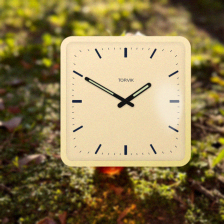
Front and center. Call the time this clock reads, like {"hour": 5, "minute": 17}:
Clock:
{"hour": 1, "minute": 50}
